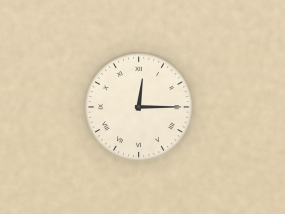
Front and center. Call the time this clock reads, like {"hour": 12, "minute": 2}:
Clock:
{"hour": 12, "minute": 15}
